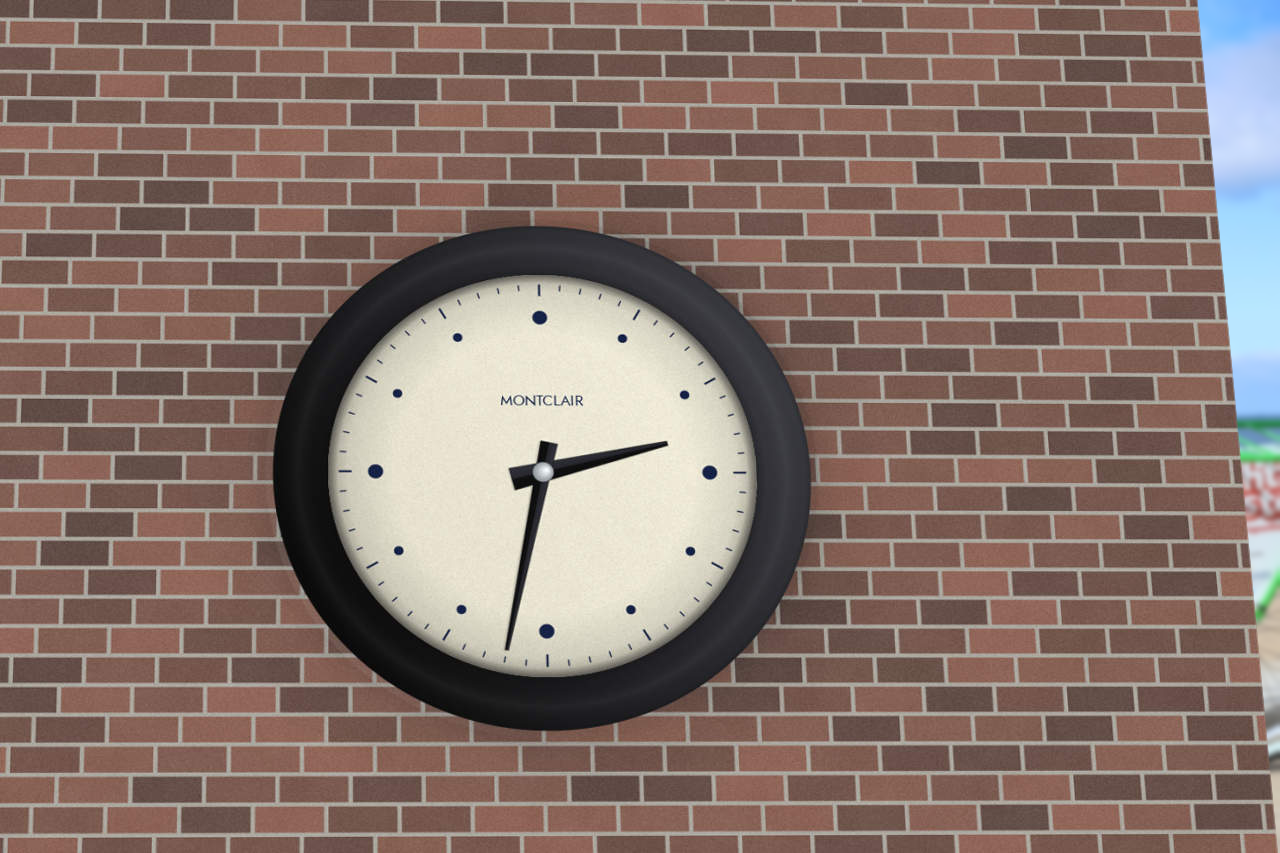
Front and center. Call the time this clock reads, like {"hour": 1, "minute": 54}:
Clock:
{"hour": 2, "minute": 32}
